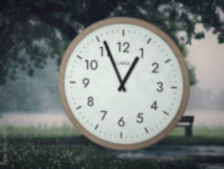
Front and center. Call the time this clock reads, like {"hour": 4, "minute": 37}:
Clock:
{"hour": 12, "minute": 56}
